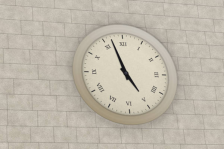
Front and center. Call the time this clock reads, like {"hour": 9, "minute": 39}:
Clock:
{"hour": 4, "minute": 57}
